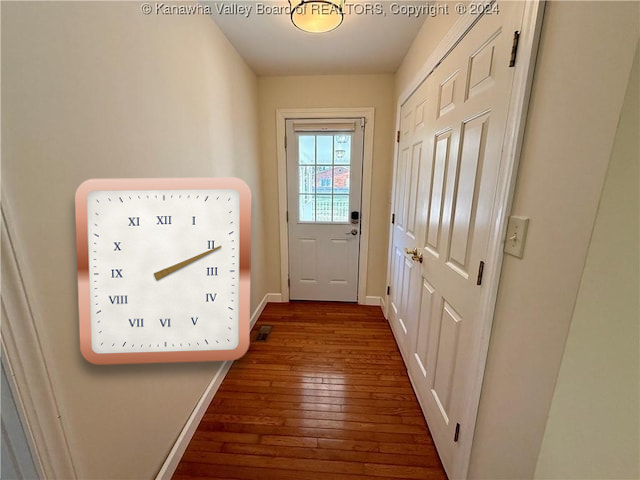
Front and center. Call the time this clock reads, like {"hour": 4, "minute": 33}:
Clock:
{"hour": 2, "minute": 11}
